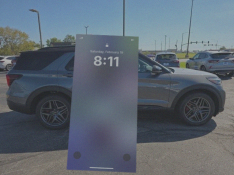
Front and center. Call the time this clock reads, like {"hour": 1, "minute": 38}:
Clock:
{"hour": 8, "minute": 11}
